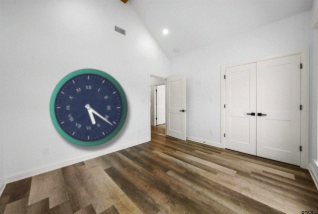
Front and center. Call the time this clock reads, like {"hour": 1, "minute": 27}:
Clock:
{"hour": 5, "minute": 21}
